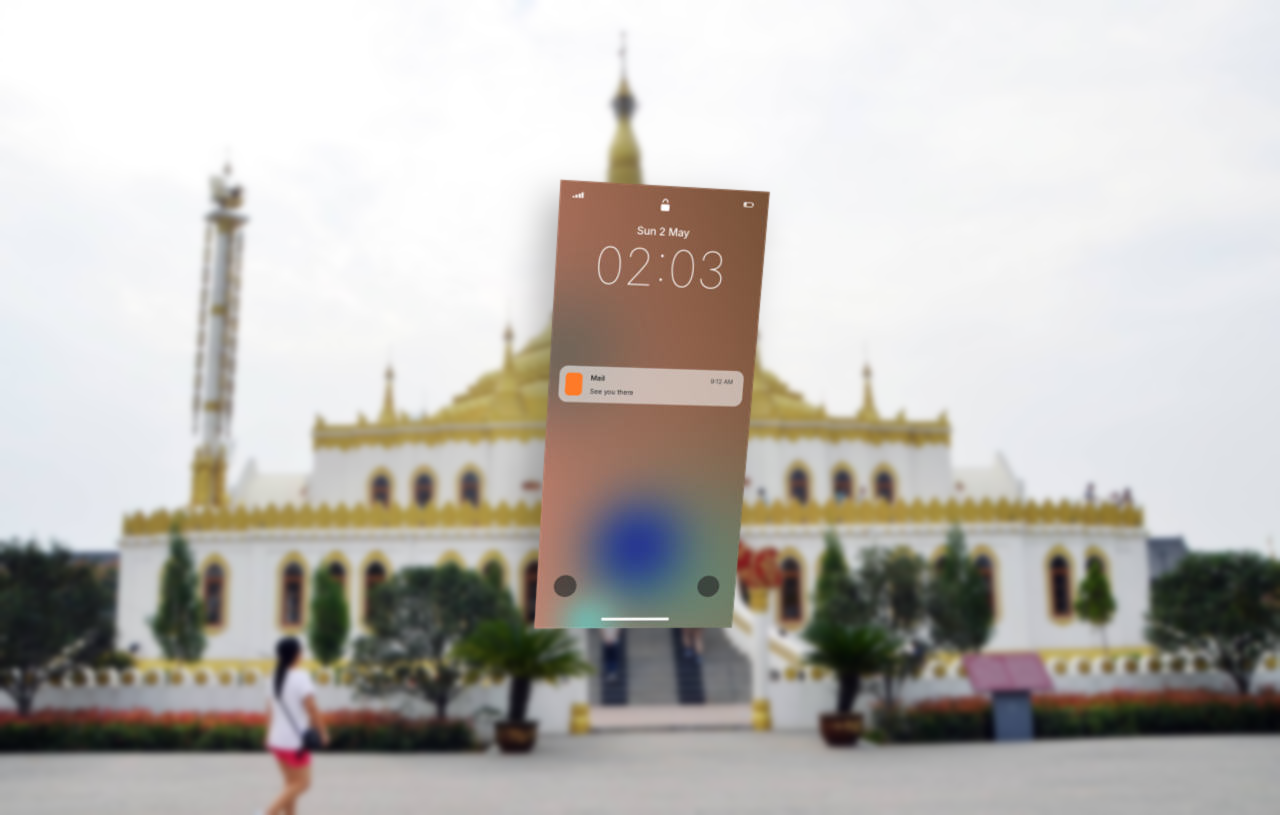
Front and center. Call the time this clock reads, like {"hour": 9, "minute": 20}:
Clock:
{"hour": 2, "minute": 3}
